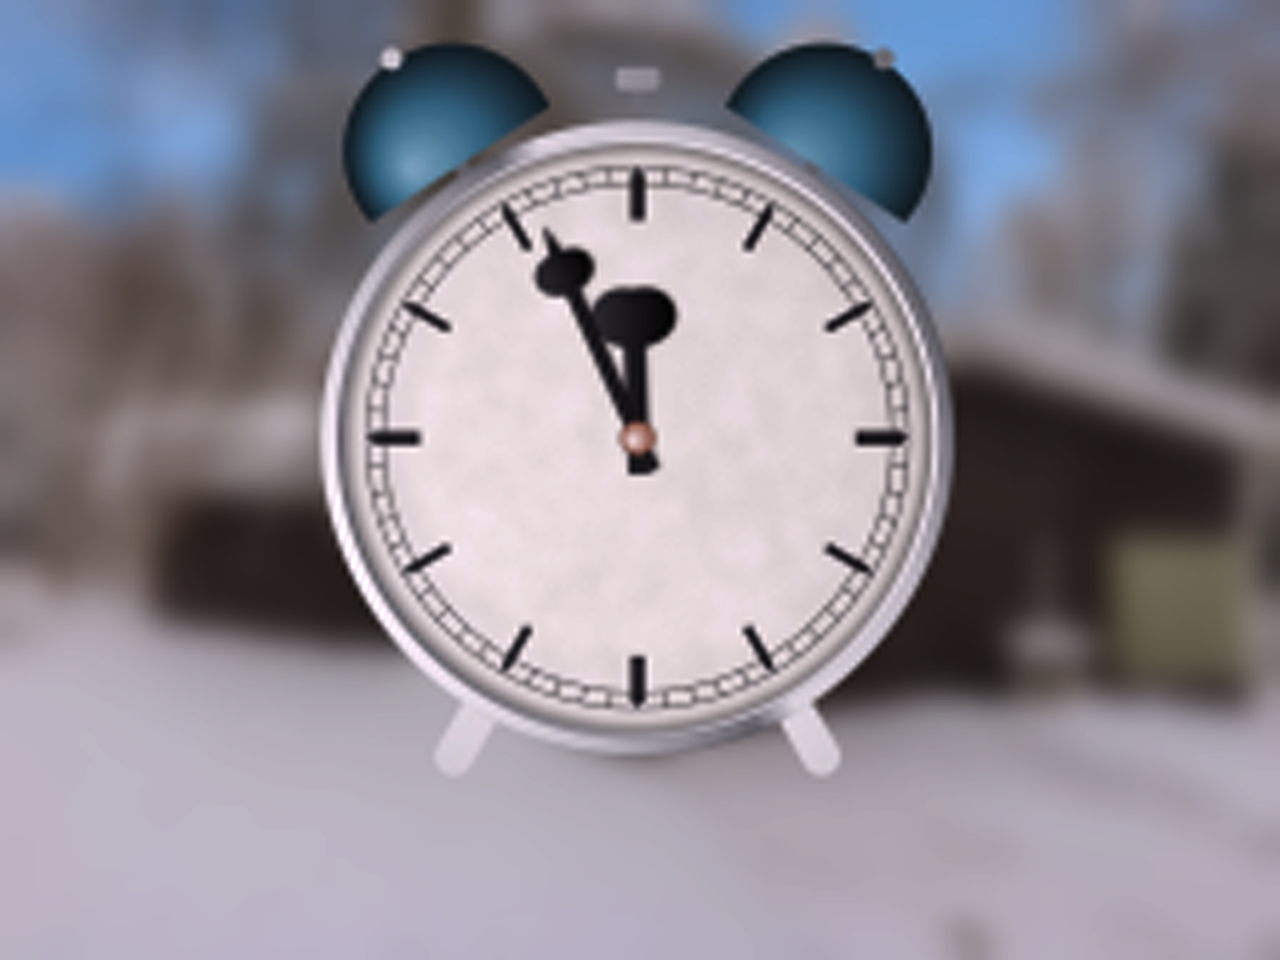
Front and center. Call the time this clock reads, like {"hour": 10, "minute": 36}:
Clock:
{"hour": 11, "minute": 56}
